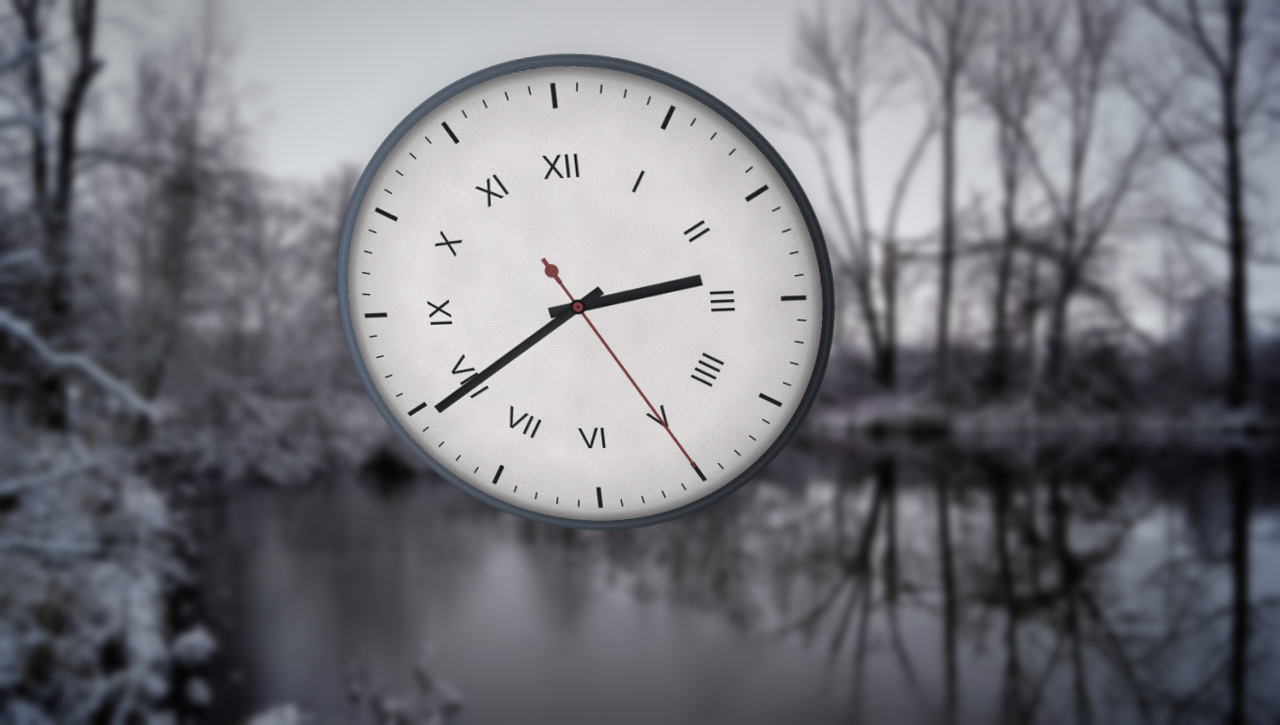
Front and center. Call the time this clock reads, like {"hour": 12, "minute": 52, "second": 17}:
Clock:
{"hour": 2, "minute": 39, "second": 25}
